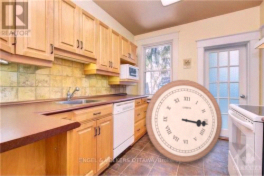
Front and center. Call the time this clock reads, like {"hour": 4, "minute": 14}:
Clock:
{"hour": 3, "minute": 16}
